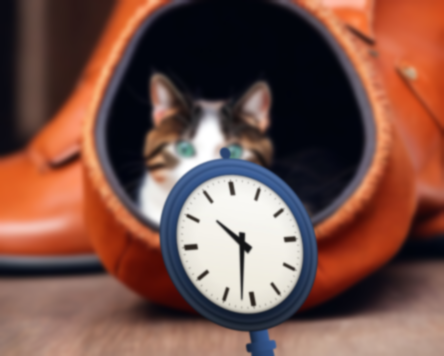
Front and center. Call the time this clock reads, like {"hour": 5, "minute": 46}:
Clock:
{"hour": 10, "minute": 32}
